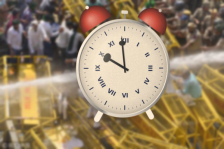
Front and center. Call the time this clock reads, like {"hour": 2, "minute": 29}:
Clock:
{"hour": 9, "minute": 59}
